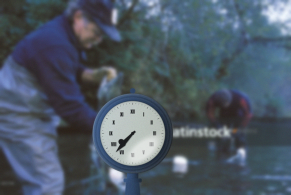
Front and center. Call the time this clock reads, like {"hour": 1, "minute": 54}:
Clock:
{"hour": 7, "minute": 37}
